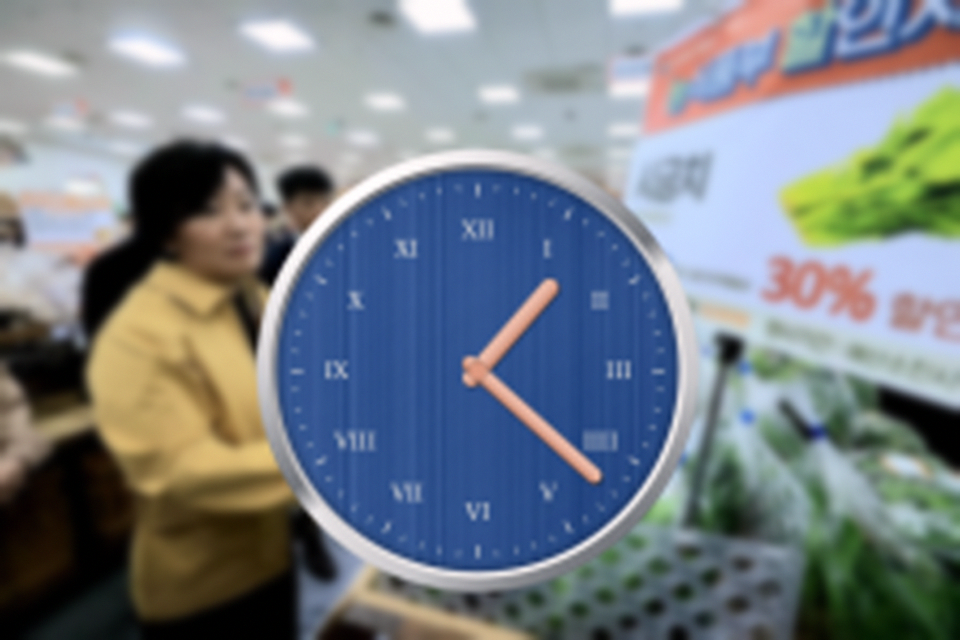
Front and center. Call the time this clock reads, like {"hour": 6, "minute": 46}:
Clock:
{"hour": 1, "minute": 22}
